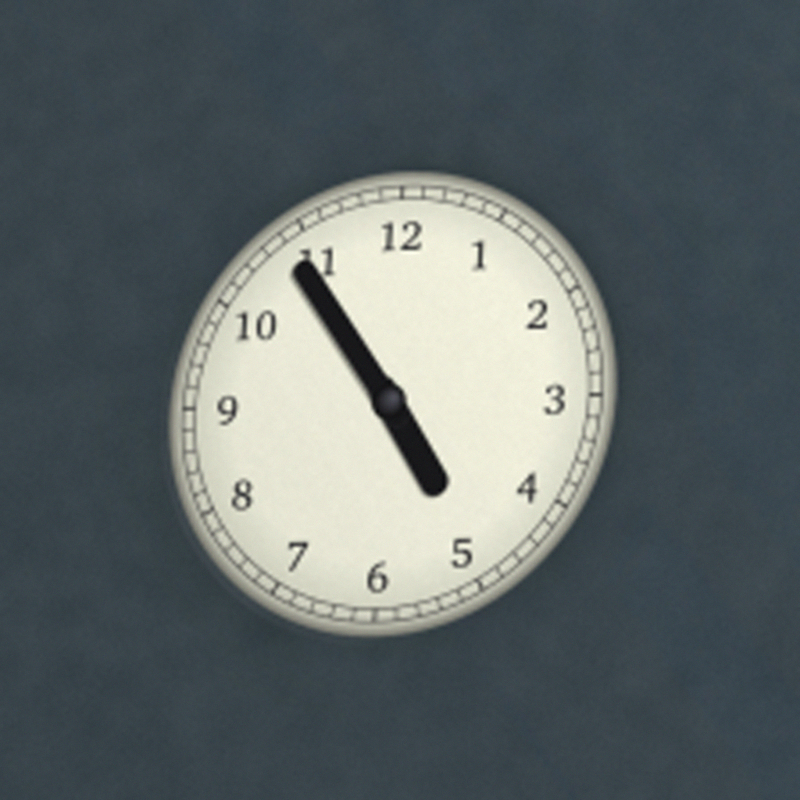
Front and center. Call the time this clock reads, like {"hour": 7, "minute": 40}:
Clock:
{"hour": 4, "minute": 54}
